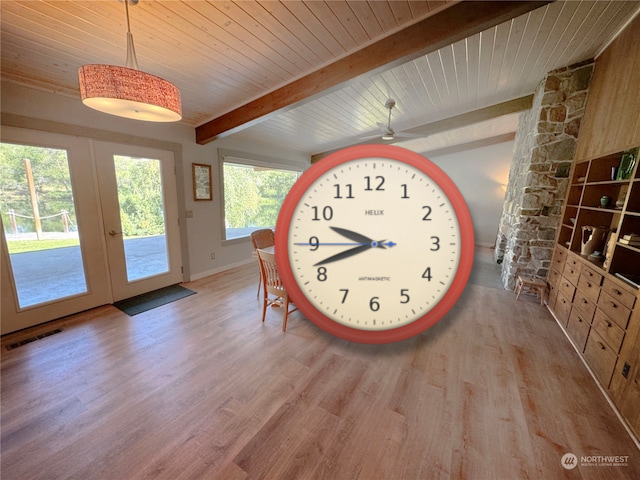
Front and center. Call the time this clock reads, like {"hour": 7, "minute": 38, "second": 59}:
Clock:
{"hour": 9, "minute": 41, "second": 45}
